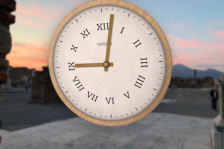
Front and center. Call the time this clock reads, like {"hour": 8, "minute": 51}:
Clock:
{"hour": 9, "minute": 2}
